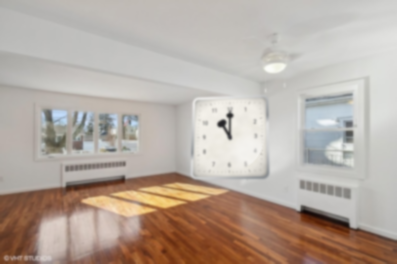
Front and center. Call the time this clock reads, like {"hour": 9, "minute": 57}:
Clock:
{"hour": 11, "minute": 0}
